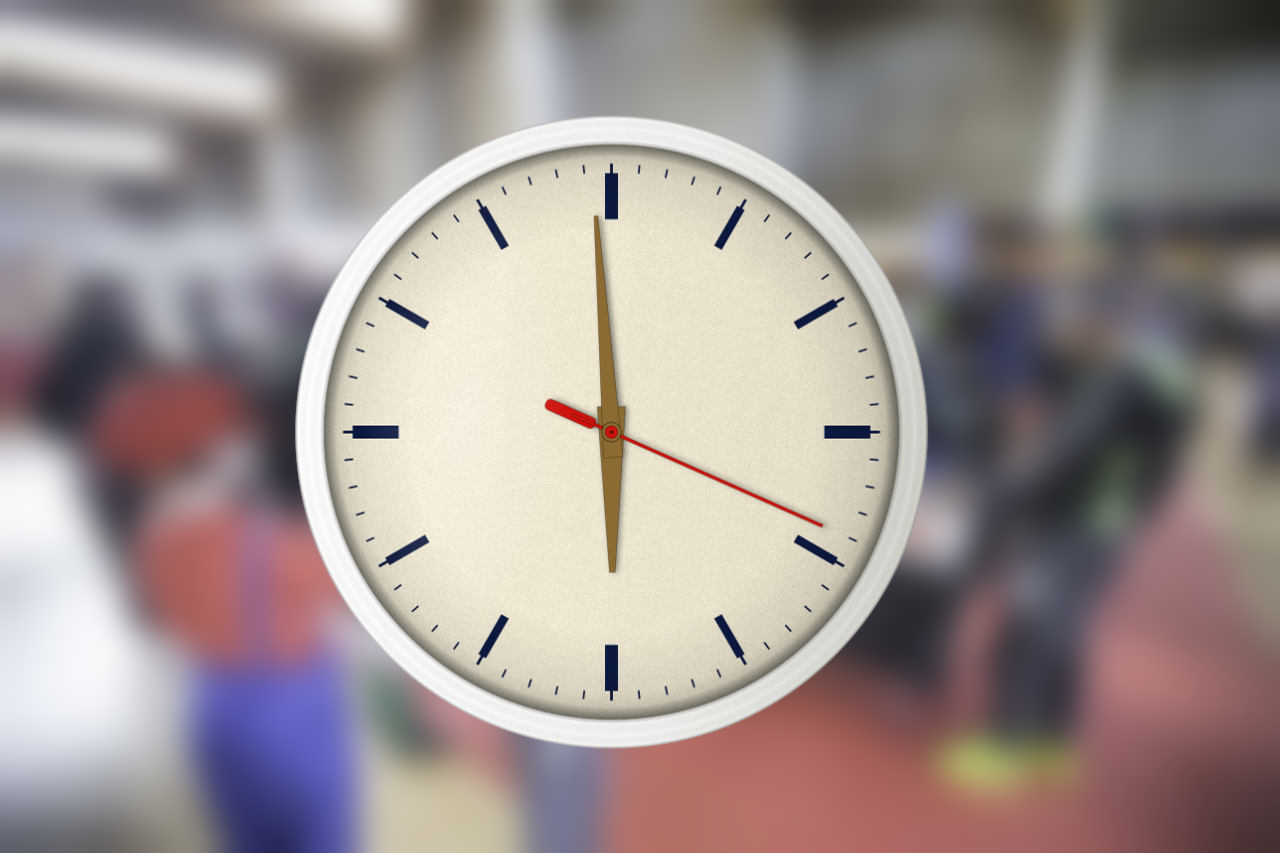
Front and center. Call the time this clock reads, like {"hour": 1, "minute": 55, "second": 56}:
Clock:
{"hour": 5, "minute": 59, "second": 19}
